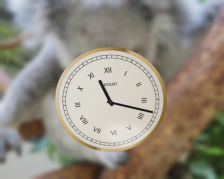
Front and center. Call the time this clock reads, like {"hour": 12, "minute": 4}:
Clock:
{"hour": 11, "minute": 18}
